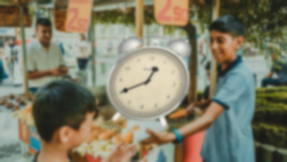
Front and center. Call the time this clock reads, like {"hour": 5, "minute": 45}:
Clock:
{"hour": 12, "minute": 40}
